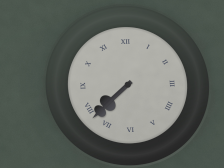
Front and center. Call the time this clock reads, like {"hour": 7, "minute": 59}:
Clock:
{"hour": 7, "minute": 38}
